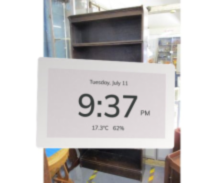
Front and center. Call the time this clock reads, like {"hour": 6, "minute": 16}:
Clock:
{"hour": 9, "minute": 37}
